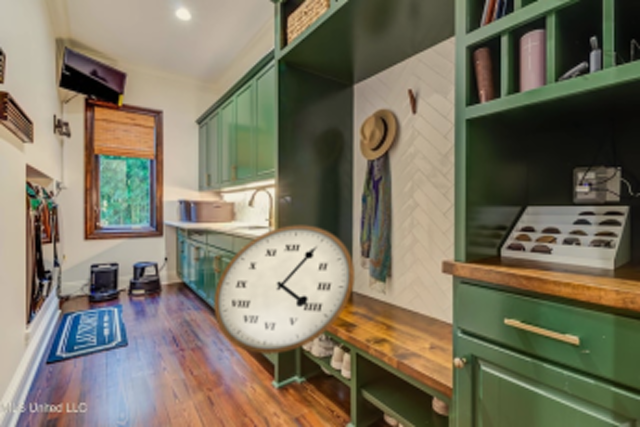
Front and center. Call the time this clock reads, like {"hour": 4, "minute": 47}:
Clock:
{"hour": 4, "minute": 5}
